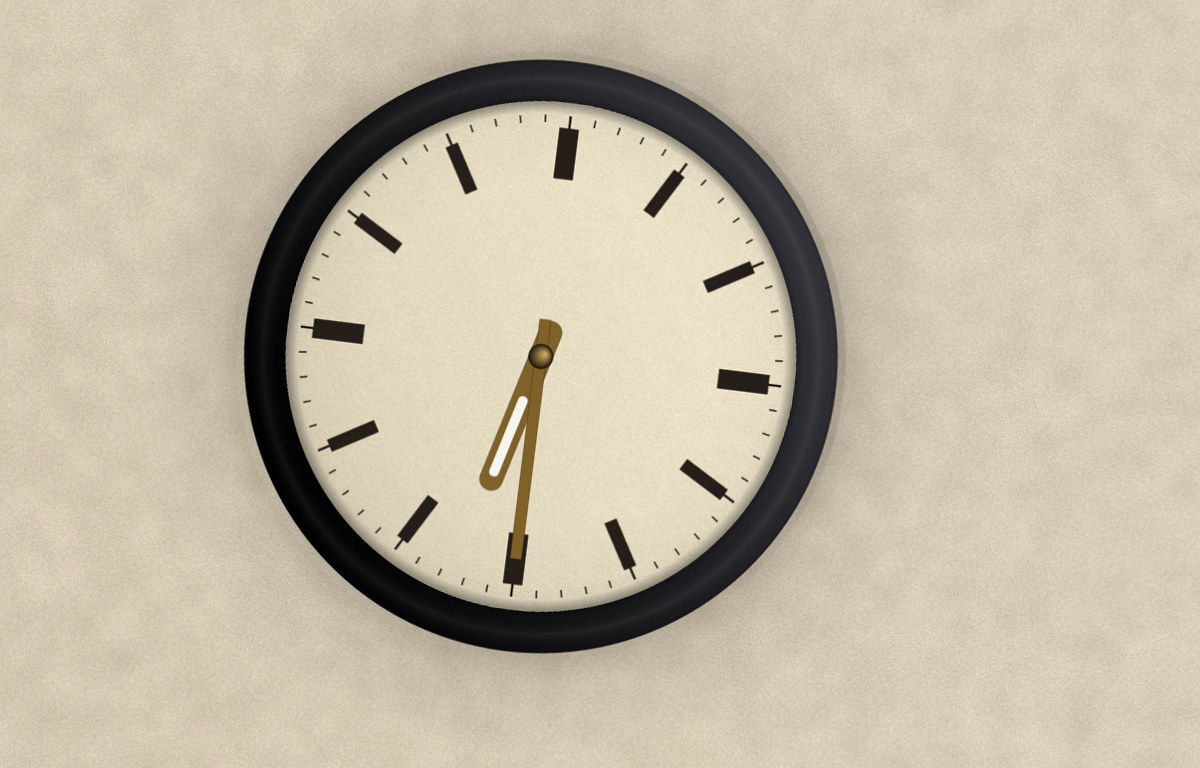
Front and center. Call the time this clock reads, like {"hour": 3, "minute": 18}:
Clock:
{"hour": 6, "minute": 30}
